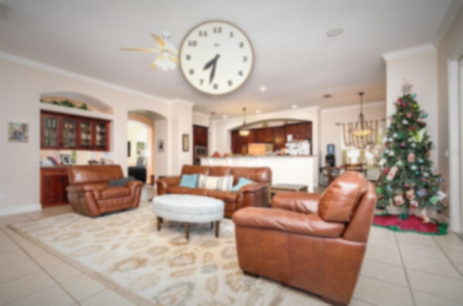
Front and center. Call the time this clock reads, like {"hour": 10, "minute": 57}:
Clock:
{"hour": 7, "minute": 32}
